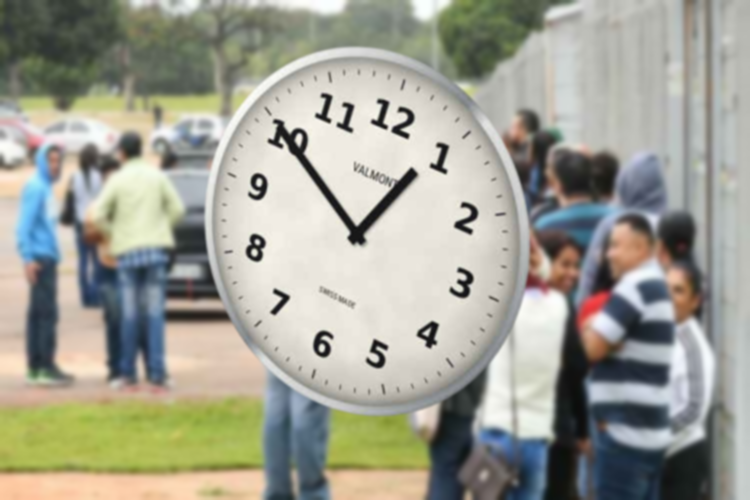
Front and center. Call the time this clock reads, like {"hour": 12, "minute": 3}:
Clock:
{"hour": 12, "minute": 50}
